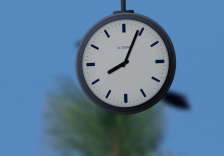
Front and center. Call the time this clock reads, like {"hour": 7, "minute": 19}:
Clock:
{"hour": 8, "minute": 4}
